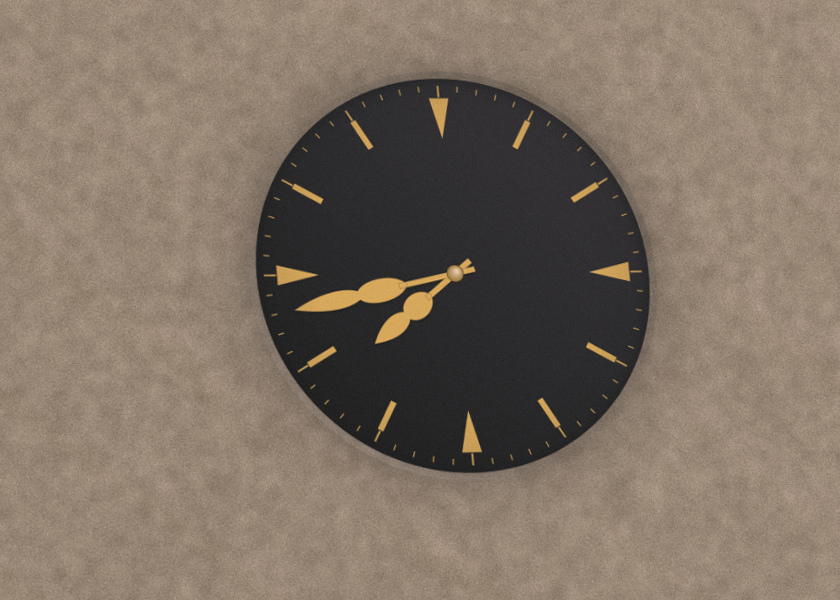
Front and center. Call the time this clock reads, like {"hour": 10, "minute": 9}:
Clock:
{"hour": 7, "minute": 43}
